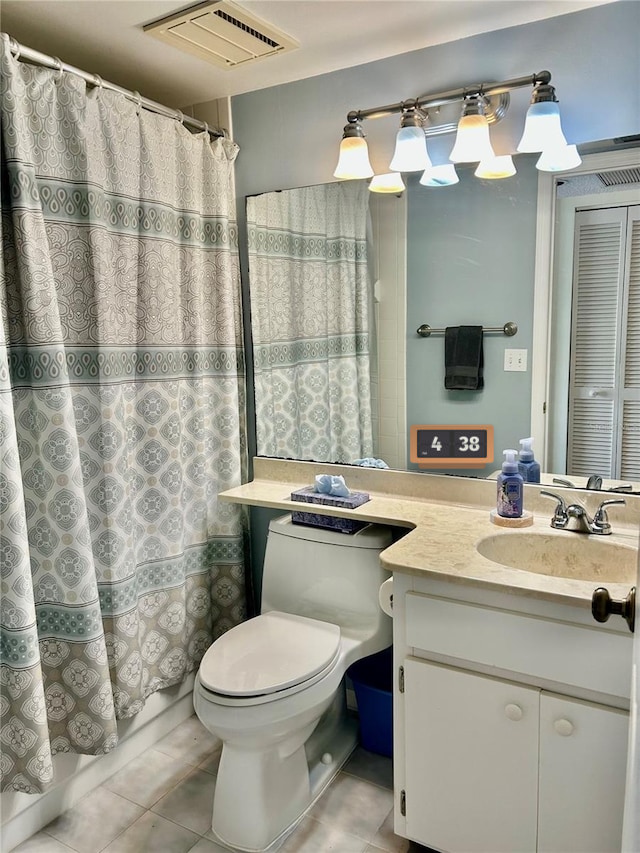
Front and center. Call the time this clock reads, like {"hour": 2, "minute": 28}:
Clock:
{"hour": 4, "minute": 38}
